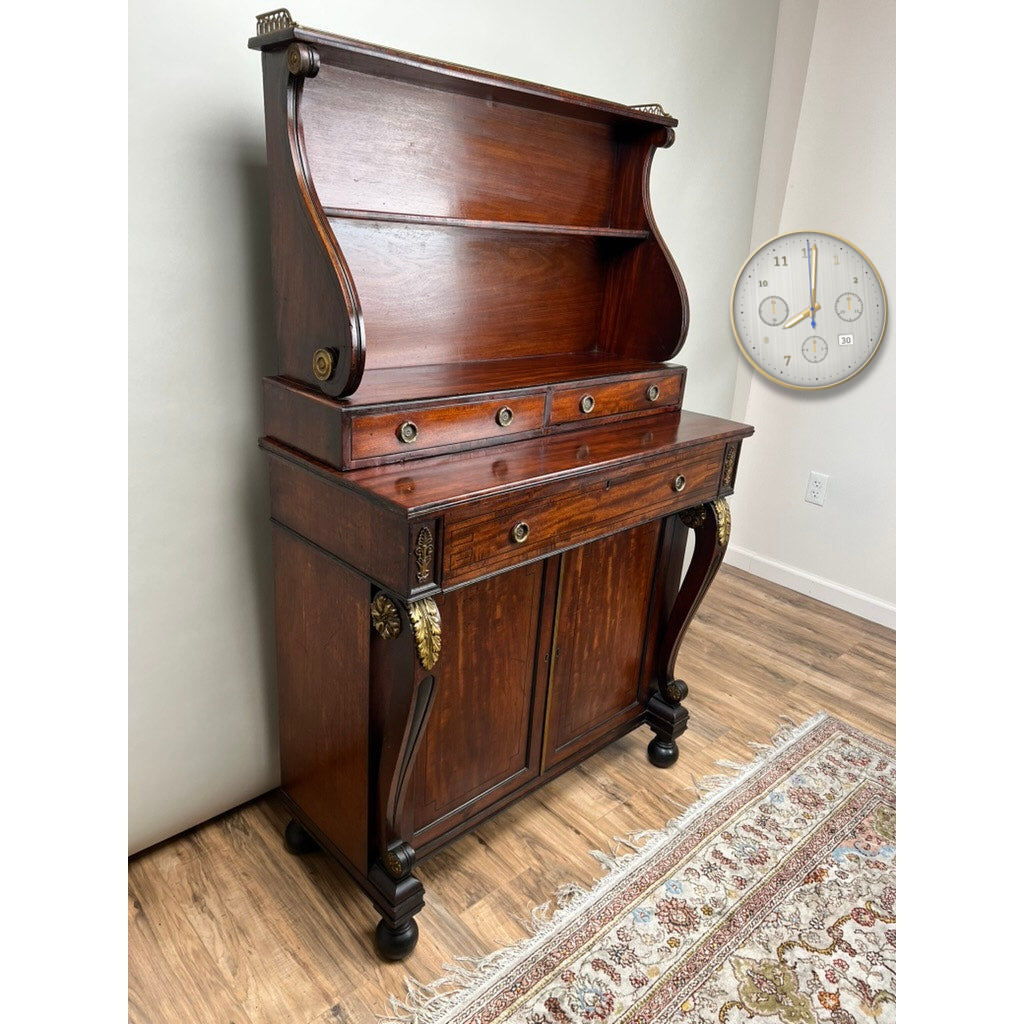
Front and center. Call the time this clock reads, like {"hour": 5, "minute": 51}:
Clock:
{"hour": 8, "minute": 1}
